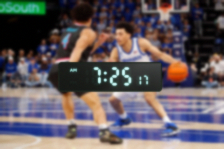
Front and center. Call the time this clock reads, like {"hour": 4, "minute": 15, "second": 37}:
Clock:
{"hour": 7, "minute": 25, "second": 17}
